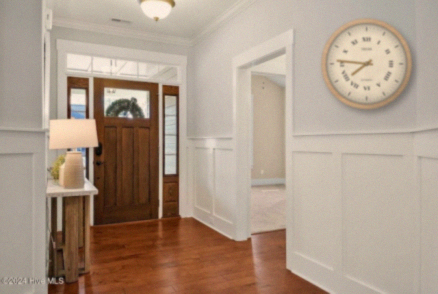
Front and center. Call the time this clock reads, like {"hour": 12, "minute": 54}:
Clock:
{"hour": 7, "minute": 46}
